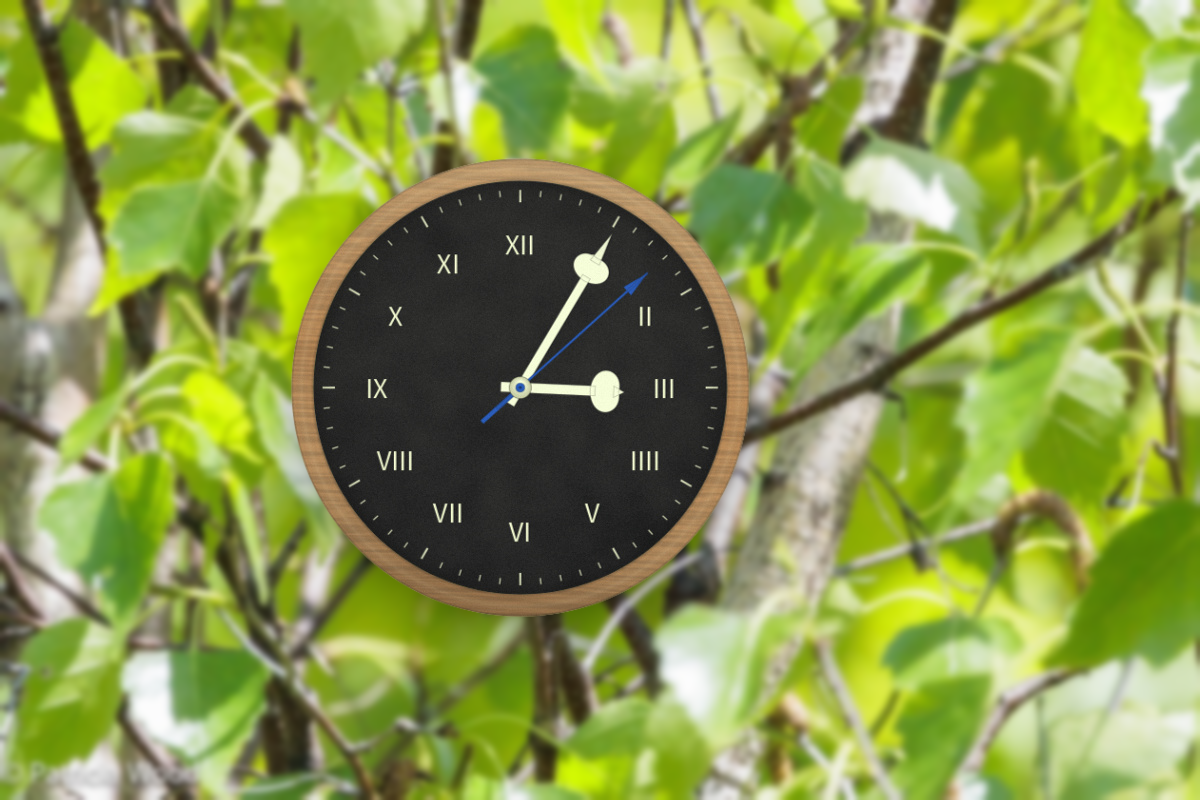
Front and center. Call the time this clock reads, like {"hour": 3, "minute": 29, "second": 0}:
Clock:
{"hour": 3, "minute": 5, "second": 8}
